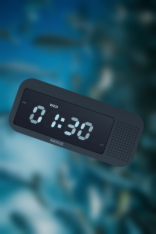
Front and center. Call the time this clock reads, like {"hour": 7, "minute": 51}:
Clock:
{"hour": 1, "minute": 30}
